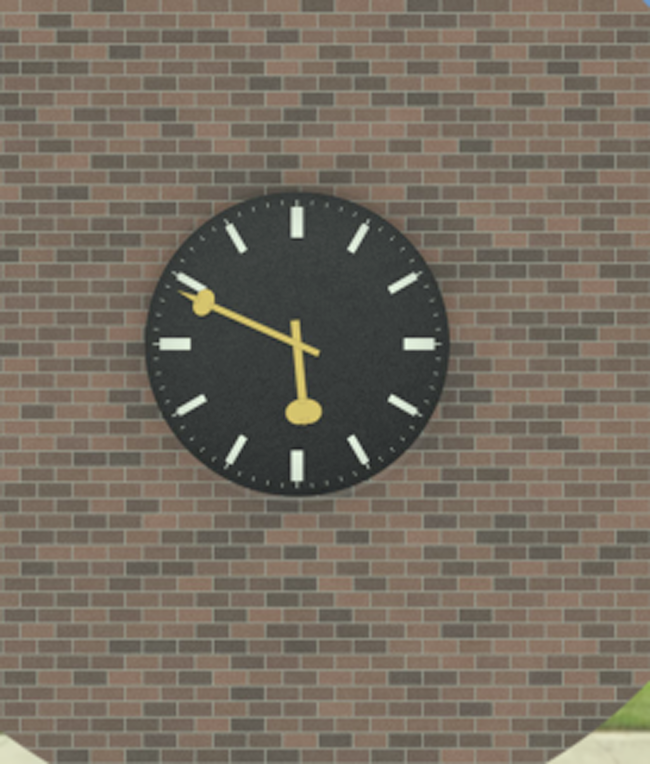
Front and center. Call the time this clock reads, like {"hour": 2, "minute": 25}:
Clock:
{"hour": 5, "minute": 49}
